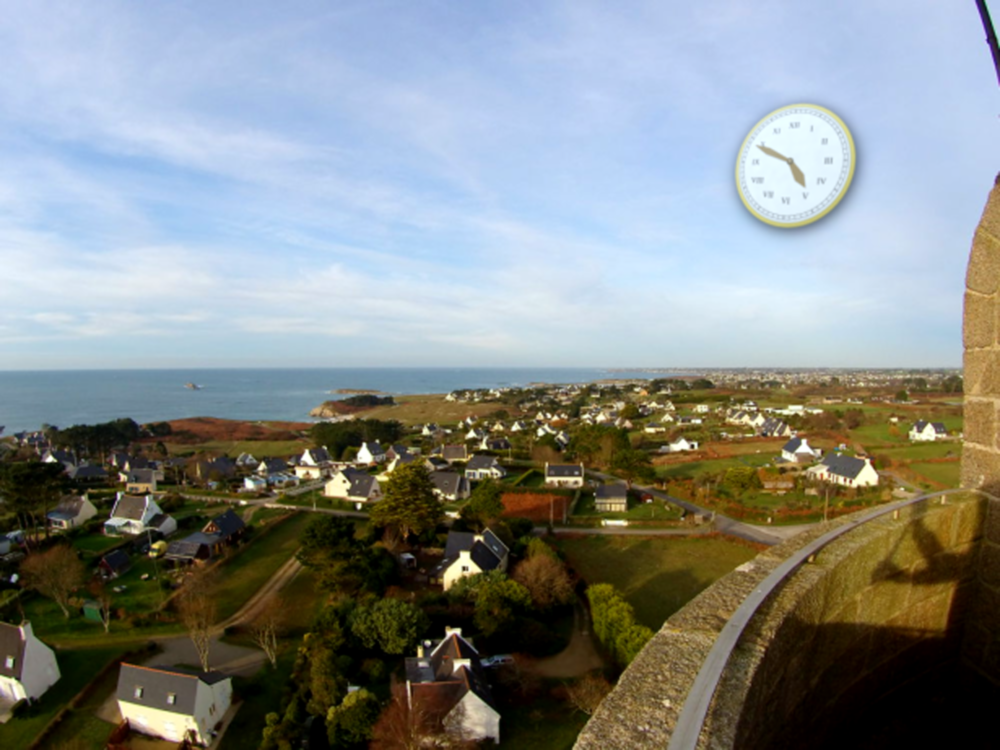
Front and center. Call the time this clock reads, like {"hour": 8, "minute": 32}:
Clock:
{"hour": 4, "minute": 49}
